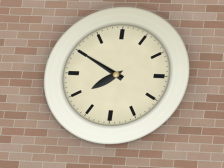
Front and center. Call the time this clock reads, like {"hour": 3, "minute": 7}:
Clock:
{"hour": 7, "minute": 50}
